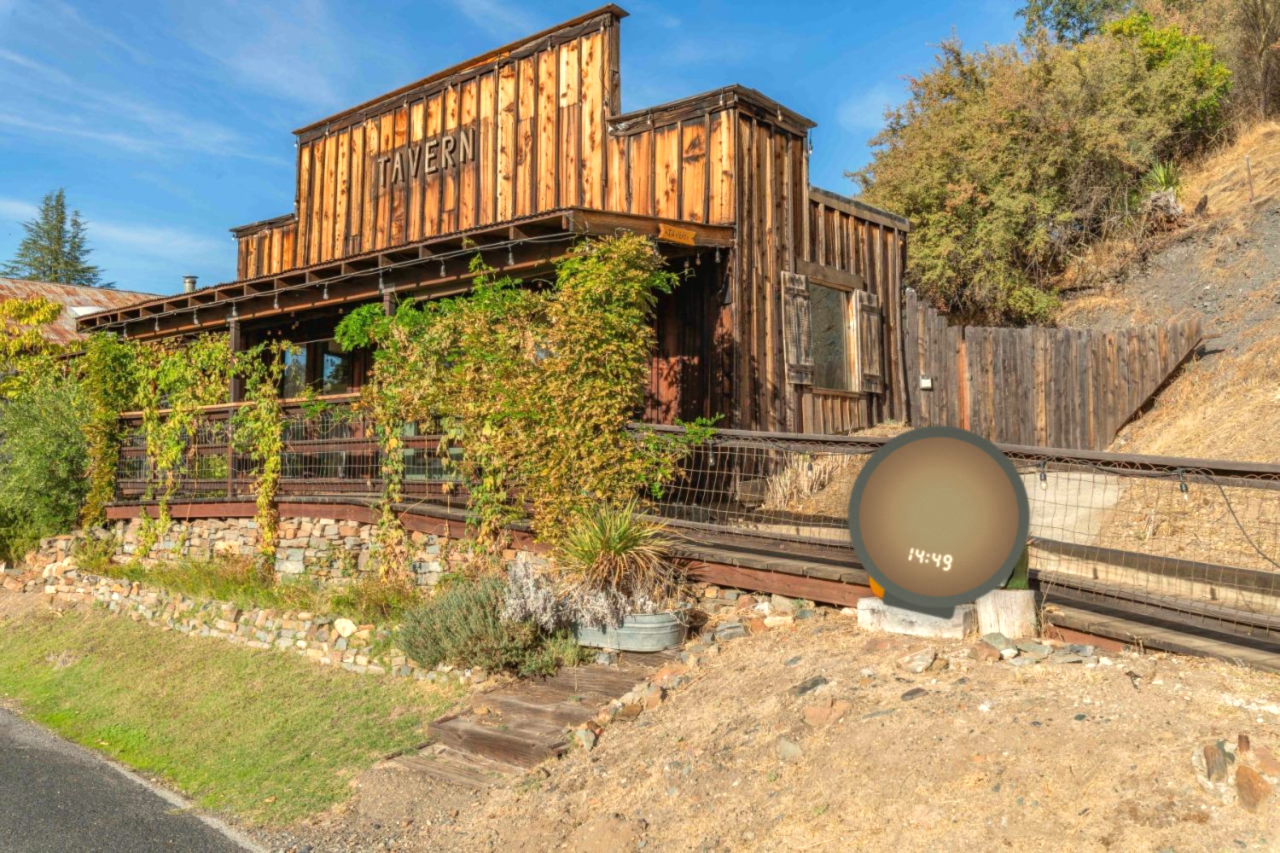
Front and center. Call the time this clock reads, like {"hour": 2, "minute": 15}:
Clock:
{"hour": 14, "minute": 49}
